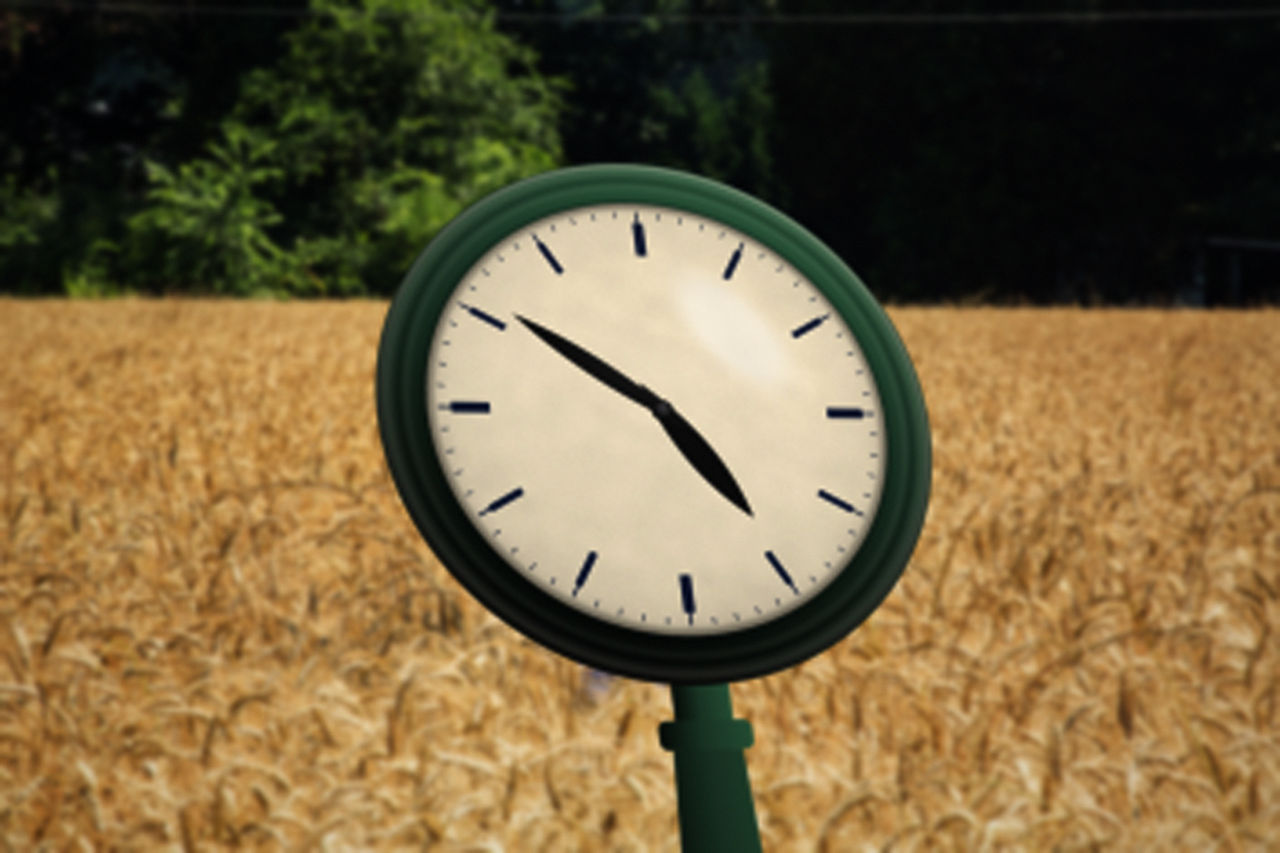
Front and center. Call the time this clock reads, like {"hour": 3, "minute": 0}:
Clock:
{"hour": 4, "minute": 51}
